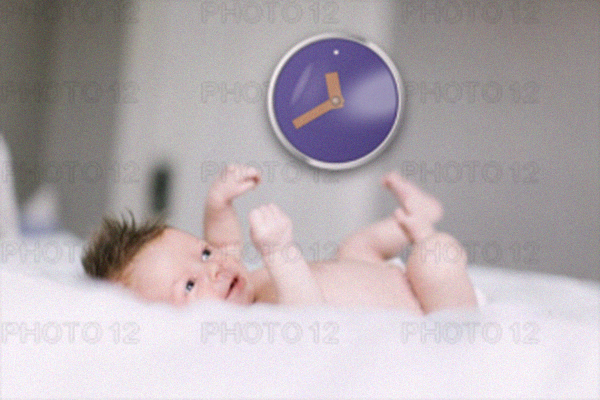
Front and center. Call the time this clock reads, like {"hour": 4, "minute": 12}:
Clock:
{"hour": 11, "minute": 40}
